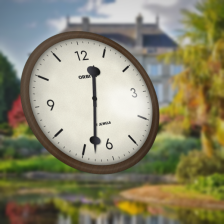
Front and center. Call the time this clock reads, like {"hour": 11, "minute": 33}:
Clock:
{"hour": 12, "minute": 33}
